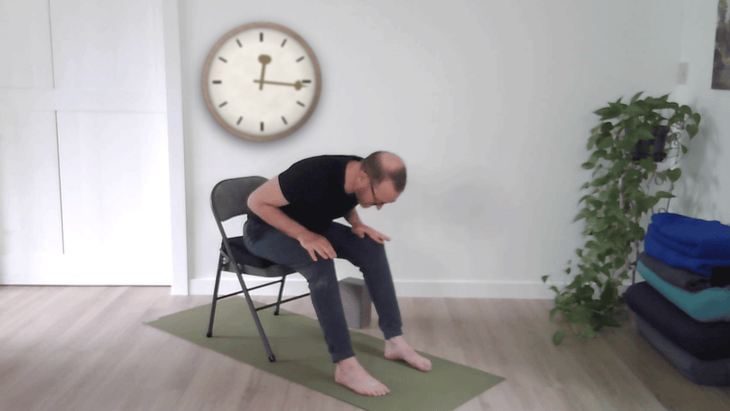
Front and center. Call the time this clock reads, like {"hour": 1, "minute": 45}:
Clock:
{"hour": 12, "minute": 16}
